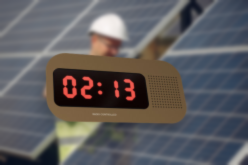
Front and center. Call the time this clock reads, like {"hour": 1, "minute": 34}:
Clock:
{"hour": 2, "minute": 13}
